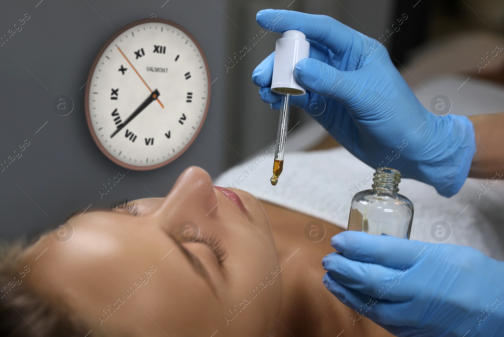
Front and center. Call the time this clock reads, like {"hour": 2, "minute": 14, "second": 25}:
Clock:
{"hour": 7, "minute": 37, "second": 52}
